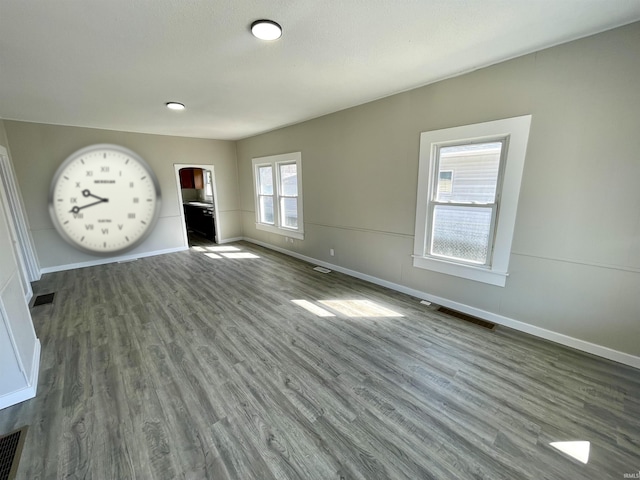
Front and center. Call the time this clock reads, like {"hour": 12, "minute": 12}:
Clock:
{"hour": 9, "minute": 42}
